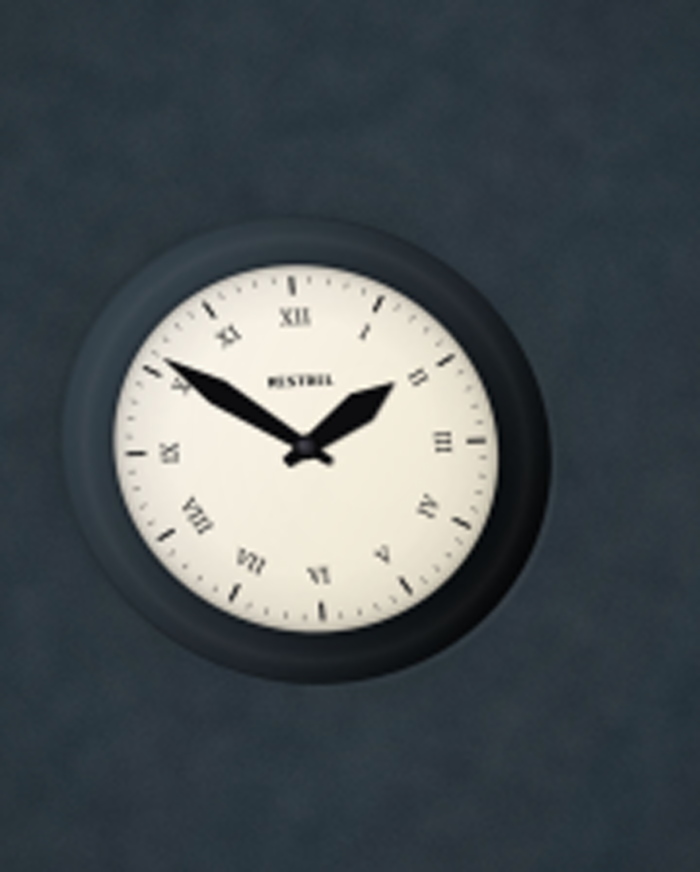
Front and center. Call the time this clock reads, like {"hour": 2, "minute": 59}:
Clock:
{"hour": 1, "minute": 51}
